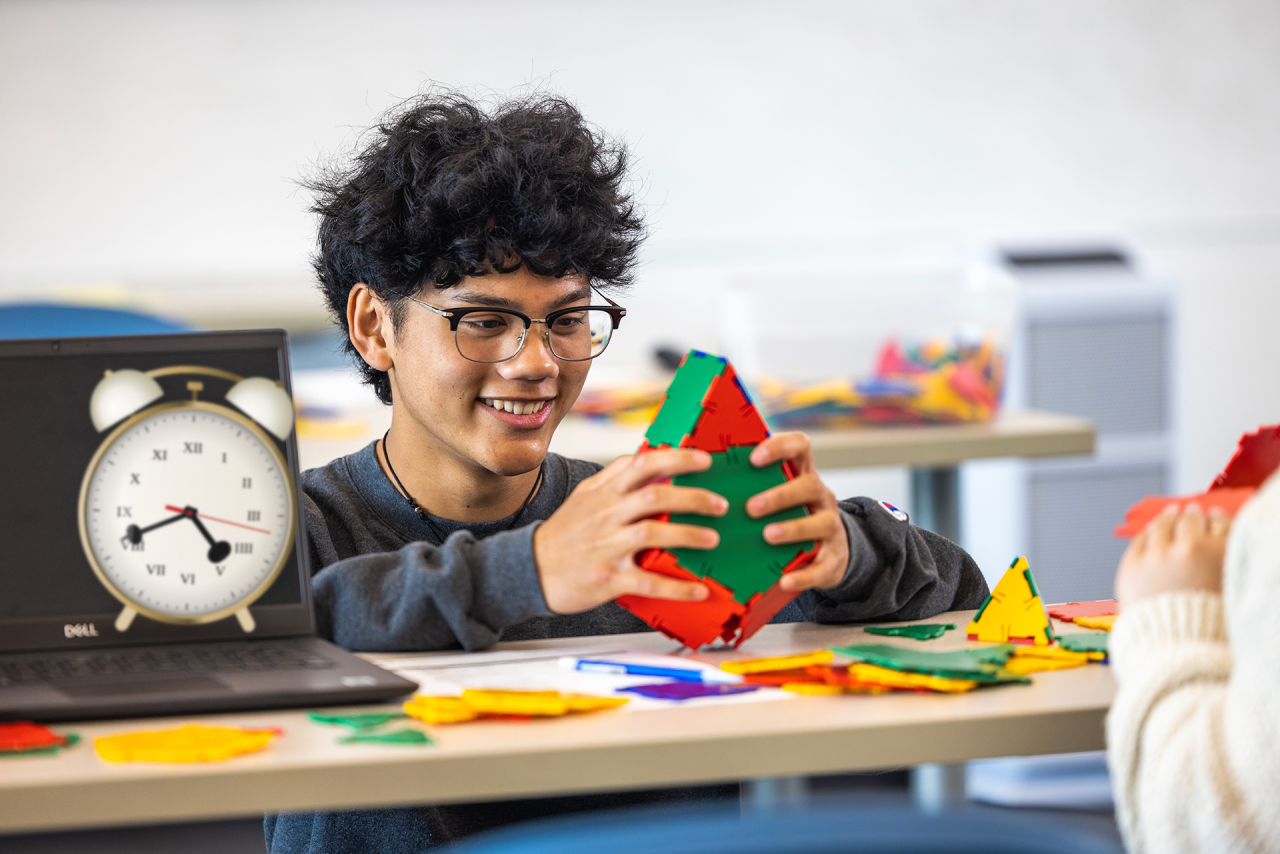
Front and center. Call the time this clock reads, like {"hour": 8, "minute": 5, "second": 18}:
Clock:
{"hour": 4, "minute": 41, "second": 17}
